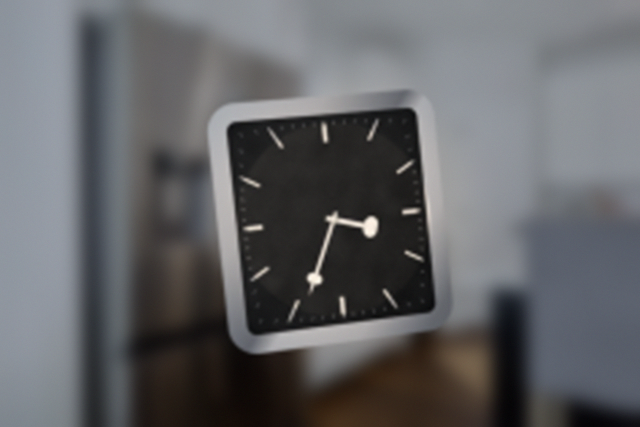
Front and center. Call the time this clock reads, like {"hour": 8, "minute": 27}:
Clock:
{"hour": 3, "minute": 34}
